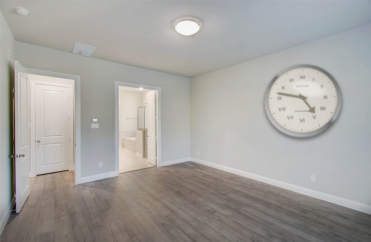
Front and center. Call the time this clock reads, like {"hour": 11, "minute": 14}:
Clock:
{"hour": 4, "minute": 47}
